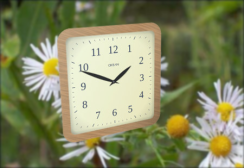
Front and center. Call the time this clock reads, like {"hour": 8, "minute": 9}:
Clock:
{"hour": 1, "minute": 49}
